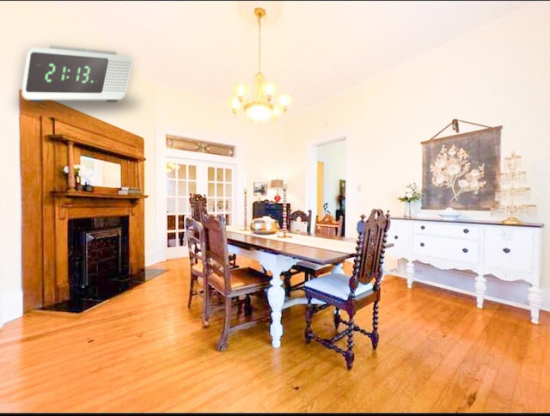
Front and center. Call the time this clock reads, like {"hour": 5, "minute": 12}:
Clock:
{"hour": 21, "minute": 13}
